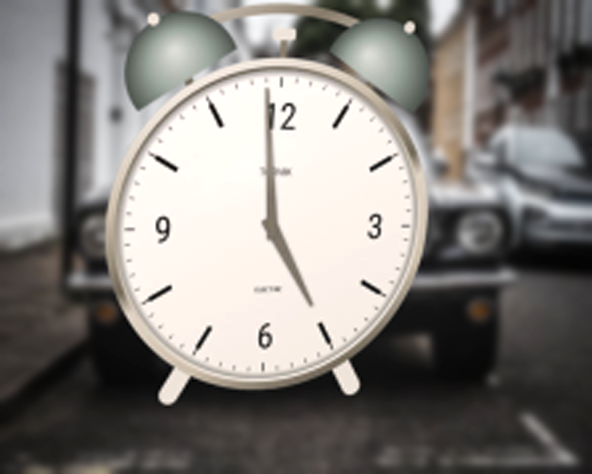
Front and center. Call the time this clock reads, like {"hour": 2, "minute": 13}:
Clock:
{"hour": 4, "minute": 59}
